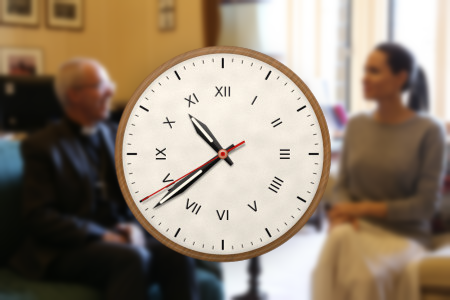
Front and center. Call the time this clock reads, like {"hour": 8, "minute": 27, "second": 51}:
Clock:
{"hour": 10, "minute": 38, "second": 40}
